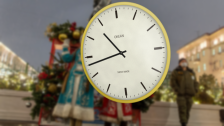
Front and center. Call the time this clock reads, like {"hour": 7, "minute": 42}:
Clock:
{"hour": 10, "minute": 43}
